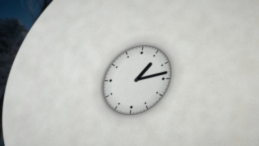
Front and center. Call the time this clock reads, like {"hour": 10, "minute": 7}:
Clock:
{"hour": 1, "minute": 13}
